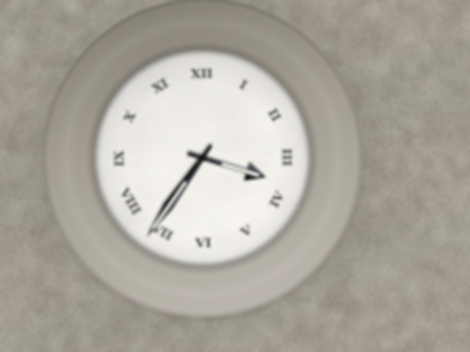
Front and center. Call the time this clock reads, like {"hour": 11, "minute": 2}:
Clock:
{"hour": 3, "minute": 36}
